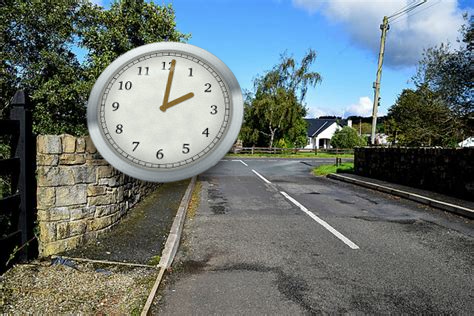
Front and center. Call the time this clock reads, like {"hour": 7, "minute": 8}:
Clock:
{"hour": 2, "minute": 1}
